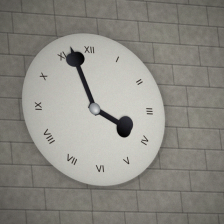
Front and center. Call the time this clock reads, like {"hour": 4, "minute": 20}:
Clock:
{"hour": 3, "minute": 57}
